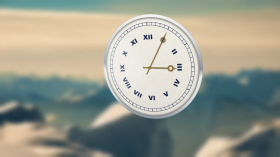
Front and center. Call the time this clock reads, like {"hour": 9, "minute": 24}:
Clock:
{"hour": 3, "minute": 5}
